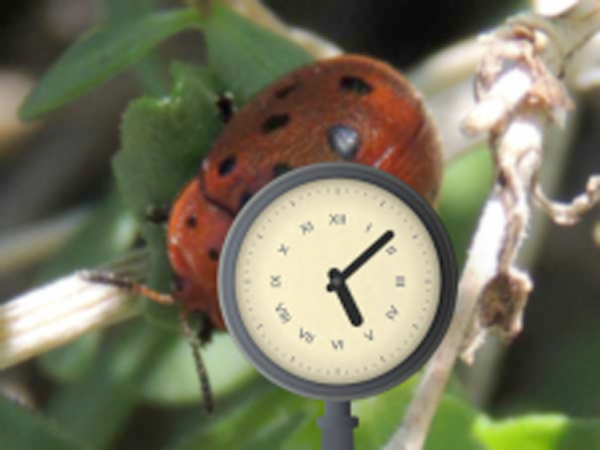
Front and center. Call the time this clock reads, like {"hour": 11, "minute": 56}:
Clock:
{"hour": 5, "minute": 8}
